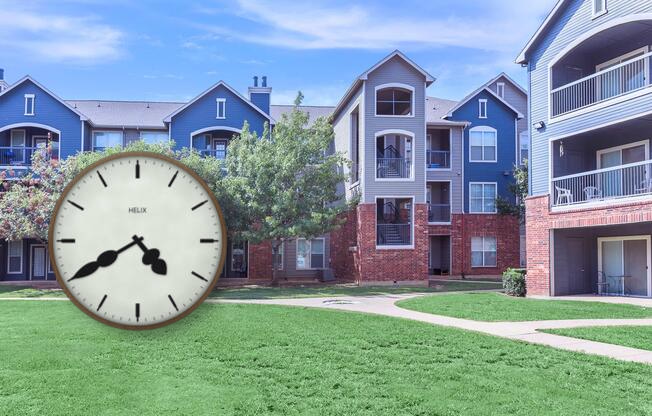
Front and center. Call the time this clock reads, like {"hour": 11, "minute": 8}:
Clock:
{"hour": 4, "minute": 40}
